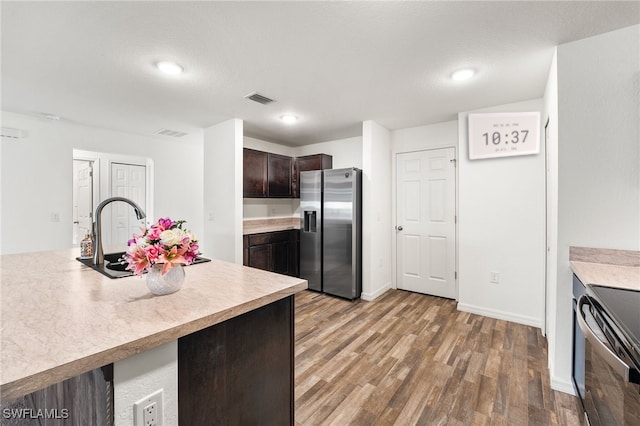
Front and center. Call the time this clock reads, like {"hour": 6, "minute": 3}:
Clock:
{"hour": 10, "minute": 37}
